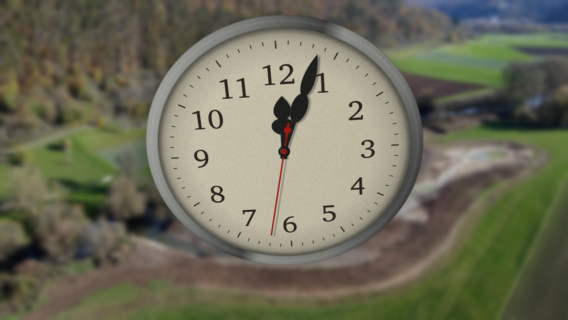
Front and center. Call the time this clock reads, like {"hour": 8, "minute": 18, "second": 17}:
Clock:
{"hour": 12, "minute": 3, "second": 32}
